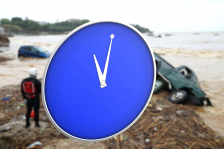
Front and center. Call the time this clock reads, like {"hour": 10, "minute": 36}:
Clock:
{"hour": 11, "minute": 0}
